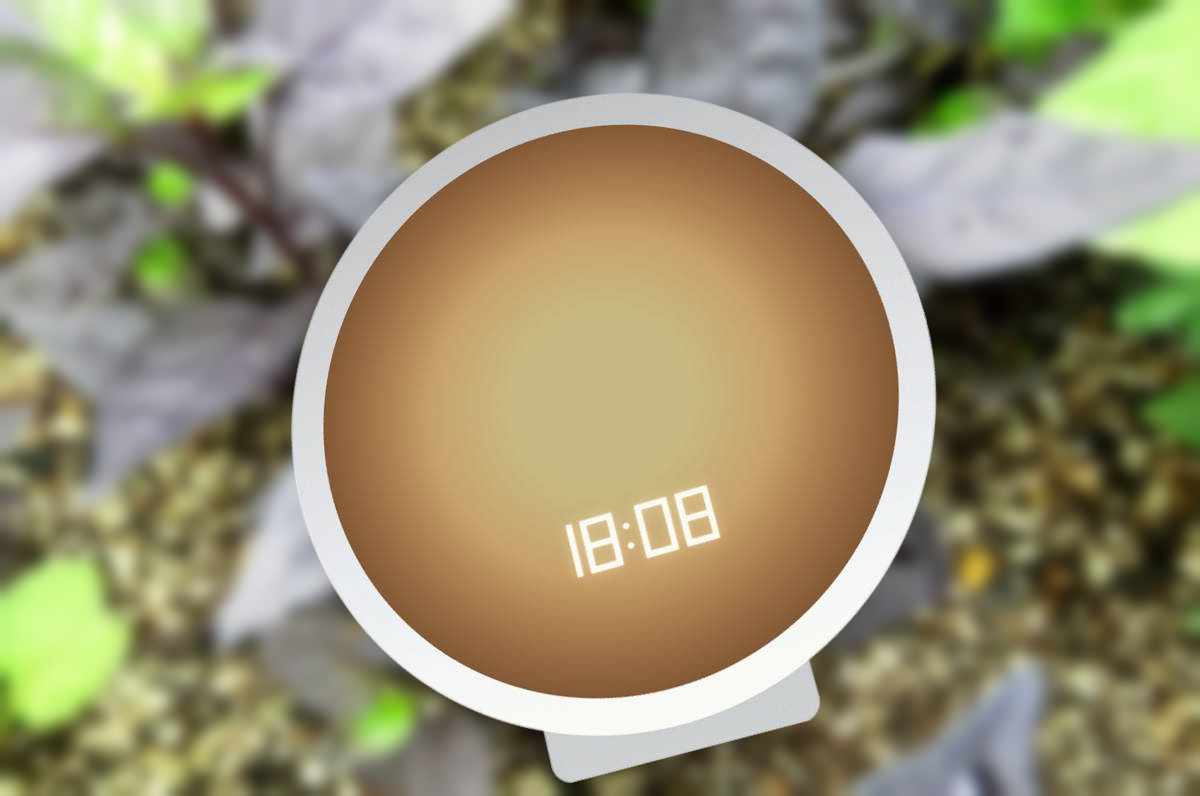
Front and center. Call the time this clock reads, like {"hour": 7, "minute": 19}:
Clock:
{"hour": 18, "minute": 8}
